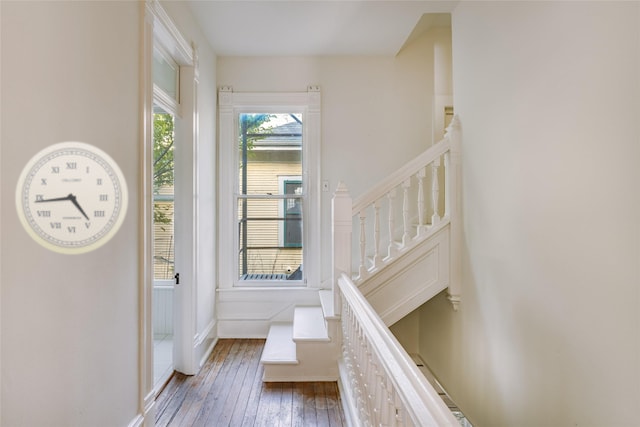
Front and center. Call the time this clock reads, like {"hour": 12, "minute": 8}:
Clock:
{"hour": 4, "minute": 44}
